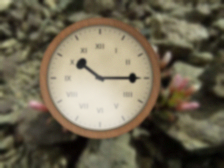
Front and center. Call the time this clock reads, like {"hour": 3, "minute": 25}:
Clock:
{"hour": 10, "minute": 15}
